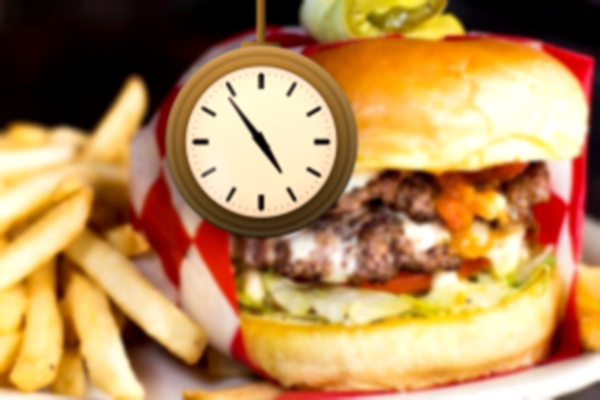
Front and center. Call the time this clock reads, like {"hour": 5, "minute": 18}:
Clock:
{"hour": 4, "minute": 54}
